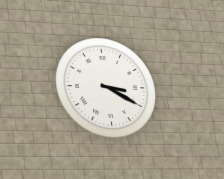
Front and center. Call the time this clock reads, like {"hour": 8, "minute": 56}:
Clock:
{"hour": 3, "minute": 20}
